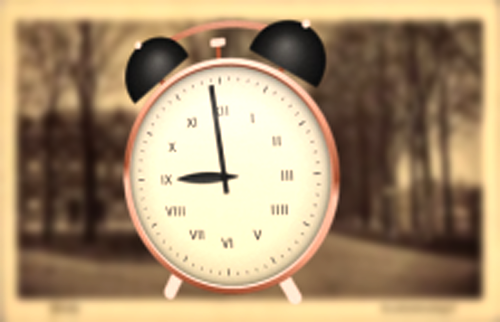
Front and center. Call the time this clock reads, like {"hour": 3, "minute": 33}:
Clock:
{"hour": 8, "minute": 59}
